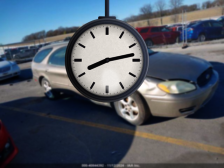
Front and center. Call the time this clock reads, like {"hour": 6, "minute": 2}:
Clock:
{"hour": 8, "minute": 13}
